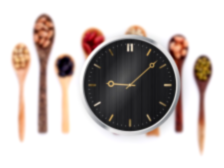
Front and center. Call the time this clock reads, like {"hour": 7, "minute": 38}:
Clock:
{"hour": 9, "minute": 8}
